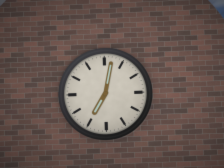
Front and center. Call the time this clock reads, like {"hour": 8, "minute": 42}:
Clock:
{"hour": 7, "minute": 2}
